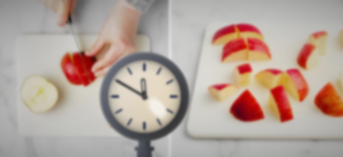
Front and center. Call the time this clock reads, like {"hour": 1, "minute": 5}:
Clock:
{"hour": 11, "minute": 50}
